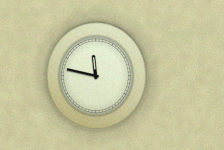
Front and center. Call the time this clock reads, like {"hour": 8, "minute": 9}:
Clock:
{"hour": 11, "minute": 47}
